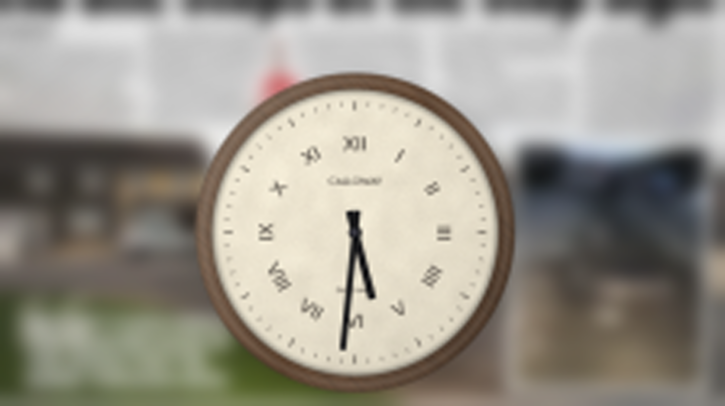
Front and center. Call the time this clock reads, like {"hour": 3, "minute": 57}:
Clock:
{"hour": 5, "minute": 31}
